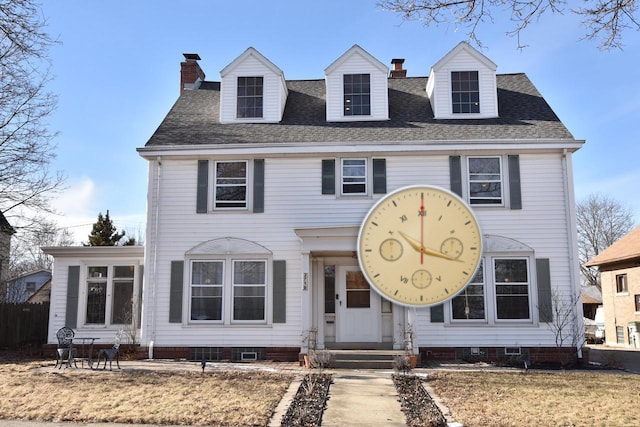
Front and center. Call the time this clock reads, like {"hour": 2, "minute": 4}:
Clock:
{"hour": 10, "minute": 18}
